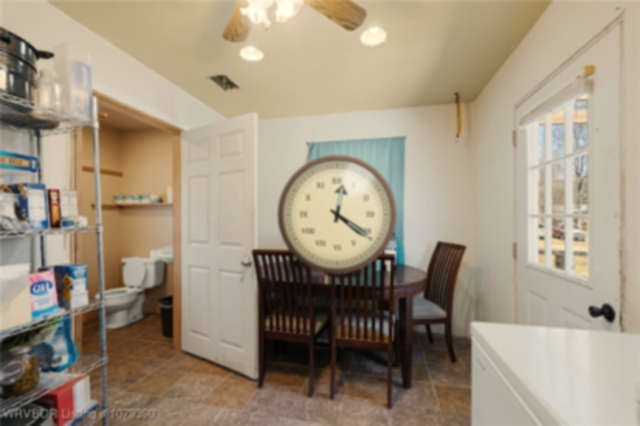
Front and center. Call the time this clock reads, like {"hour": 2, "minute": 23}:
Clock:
{"hour": 12, "minute": 21}
